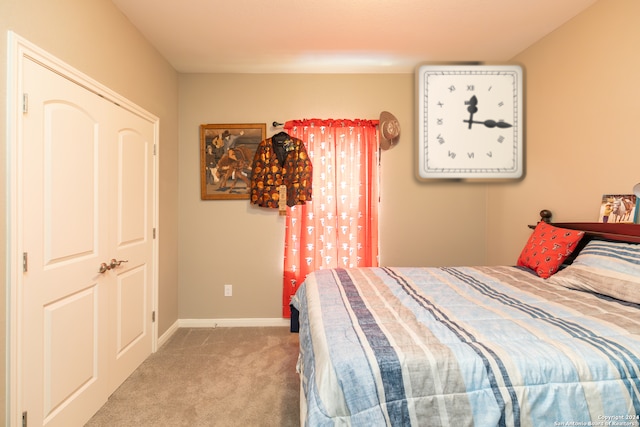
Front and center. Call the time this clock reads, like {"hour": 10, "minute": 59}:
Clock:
{"hour": 12, "minute": 16}
